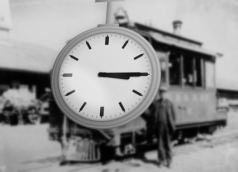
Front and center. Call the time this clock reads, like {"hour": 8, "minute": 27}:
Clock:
{"hour": 3, "minute": 15}
